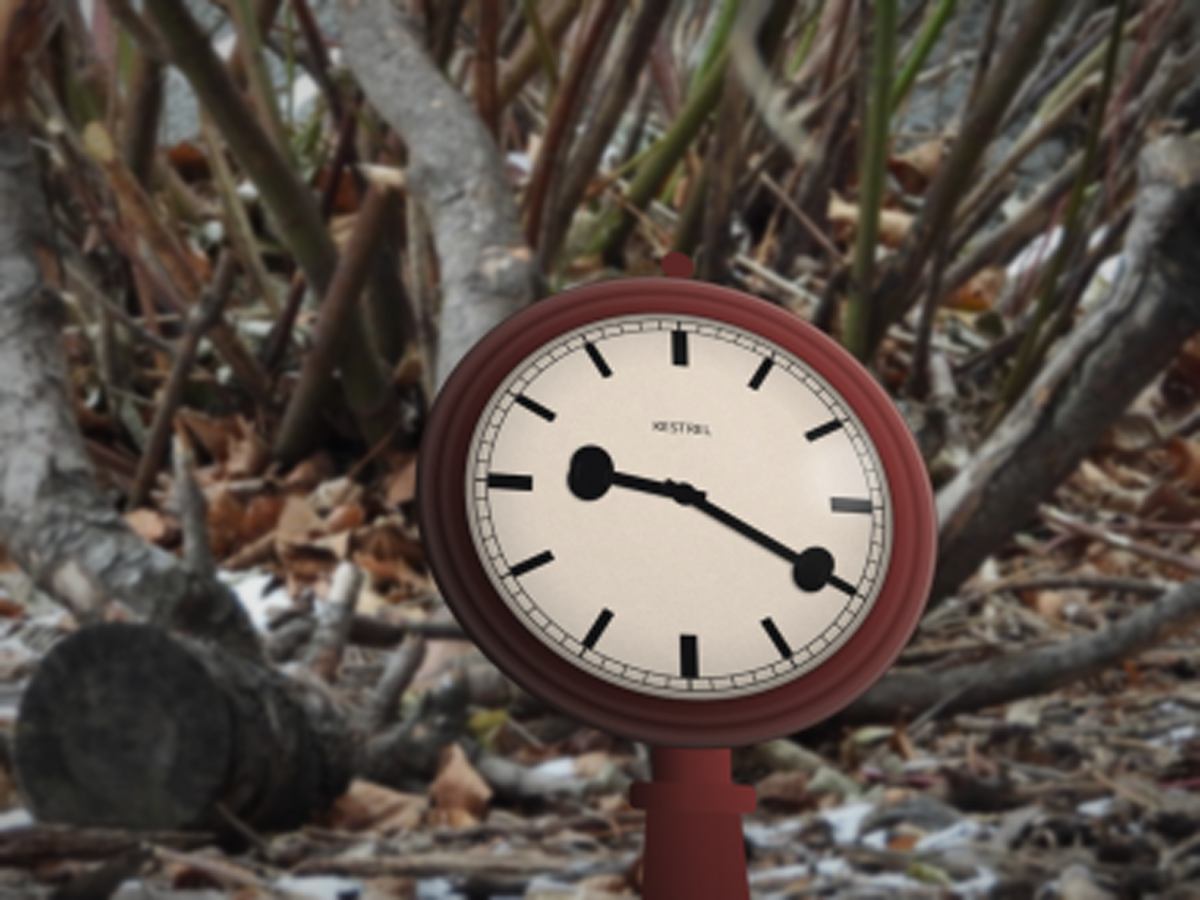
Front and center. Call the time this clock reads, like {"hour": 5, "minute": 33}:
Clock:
{"hour": 9, "minute": 20}
